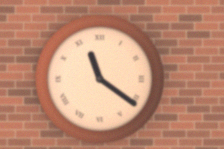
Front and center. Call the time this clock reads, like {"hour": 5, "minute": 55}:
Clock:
{"hour": 11, "minute": 21}
